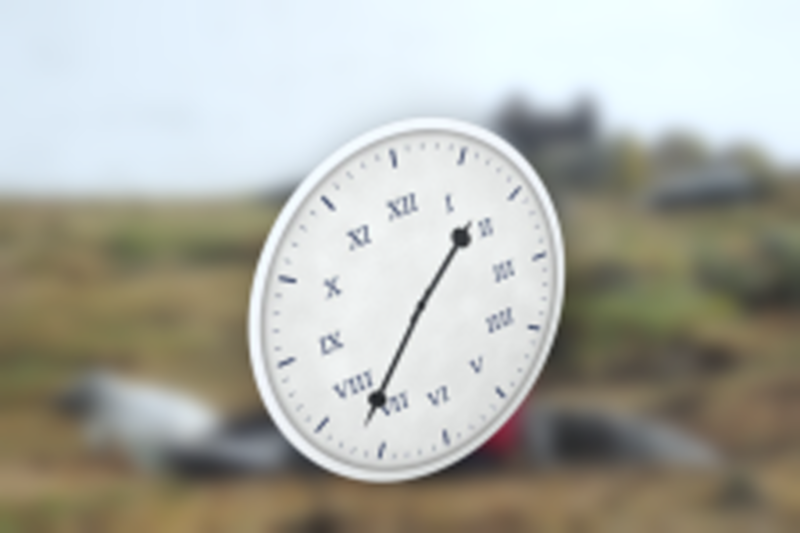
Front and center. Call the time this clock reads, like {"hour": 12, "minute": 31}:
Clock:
{"hour": 1, "minute": 37}
